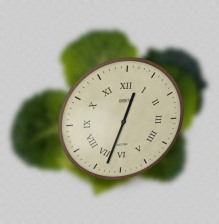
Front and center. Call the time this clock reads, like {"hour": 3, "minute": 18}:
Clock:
{"hour": 12, "minute": 33}
